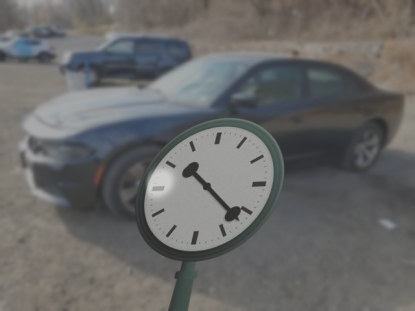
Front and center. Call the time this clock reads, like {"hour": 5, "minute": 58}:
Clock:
{"hour": 10, "minute": 22}
